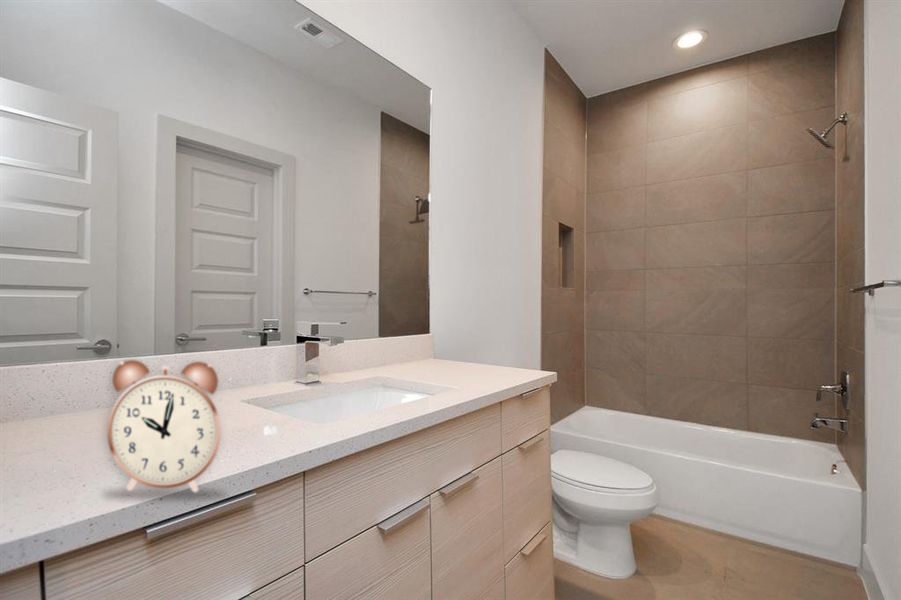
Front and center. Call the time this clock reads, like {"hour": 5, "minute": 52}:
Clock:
{"hour": 10, "minute": 2}
